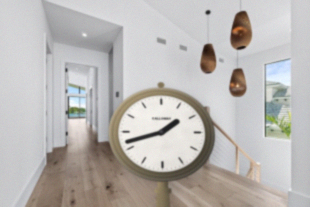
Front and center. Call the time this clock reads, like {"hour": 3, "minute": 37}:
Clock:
{"hour": 1, "minute": 42}
